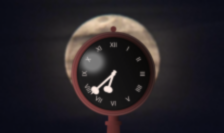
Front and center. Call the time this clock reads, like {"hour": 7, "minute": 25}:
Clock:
{"hour": 6, "minute": 38}
